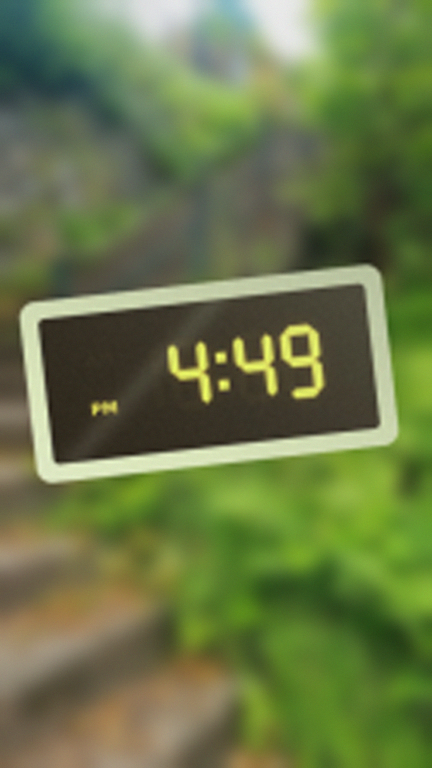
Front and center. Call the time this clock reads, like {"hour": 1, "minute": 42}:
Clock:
{"hour": 4, "minute": 49}
